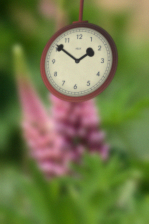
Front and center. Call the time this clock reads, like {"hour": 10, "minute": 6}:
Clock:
{"hour": 1, "minute": 51}
